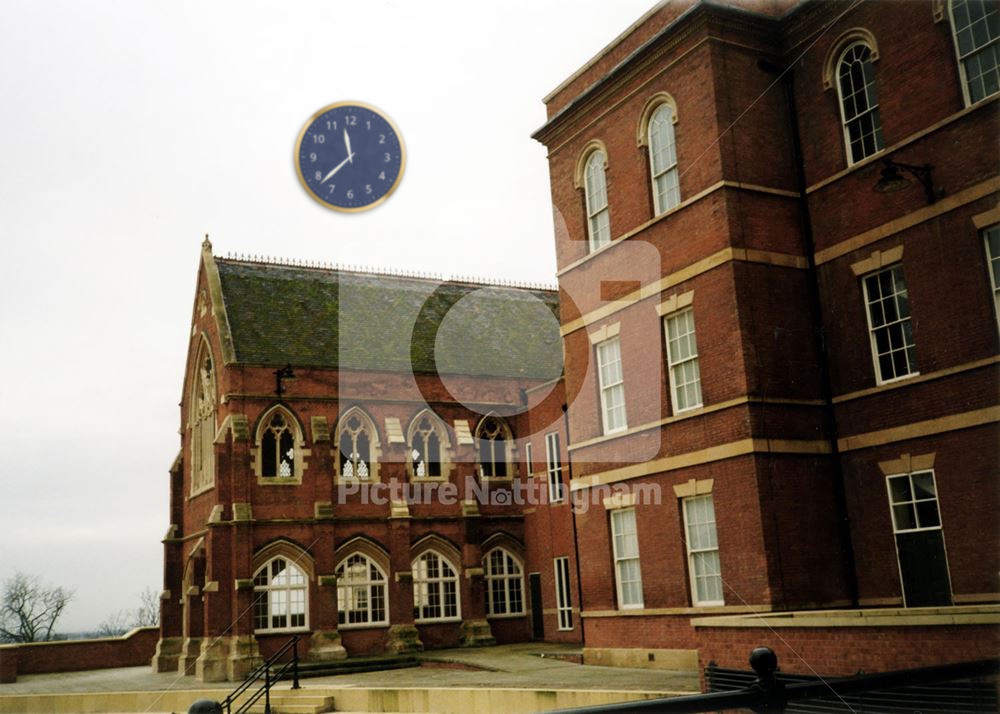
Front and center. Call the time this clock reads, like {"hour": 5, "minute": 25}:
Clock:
{"hour": 11, "minute": 38}
